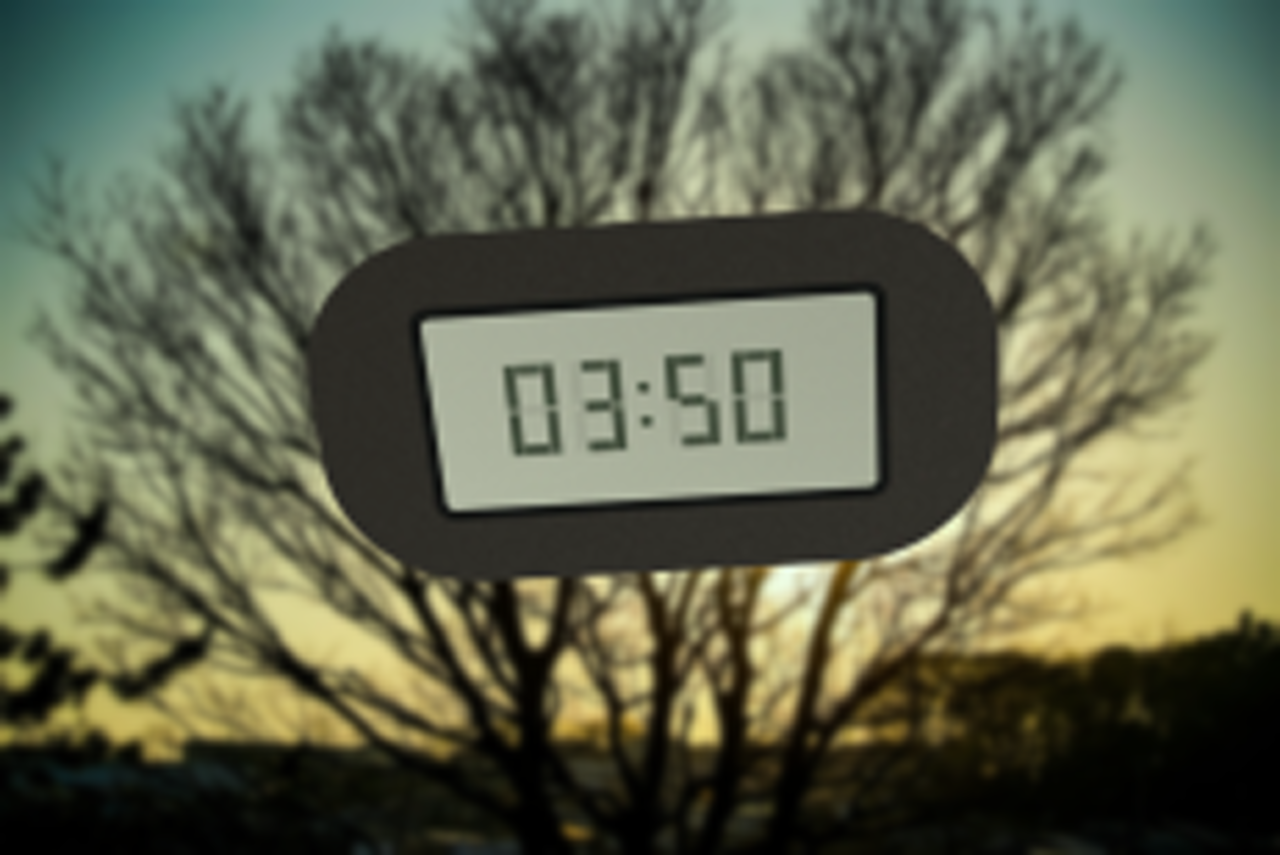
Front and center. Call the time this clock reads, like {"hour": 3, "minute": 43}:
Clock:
{"hour": 3, "minute": 50}
